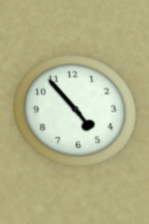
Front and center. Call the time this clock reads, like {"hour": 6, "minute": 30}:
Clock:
{"hour": 4, "minute": 54}
